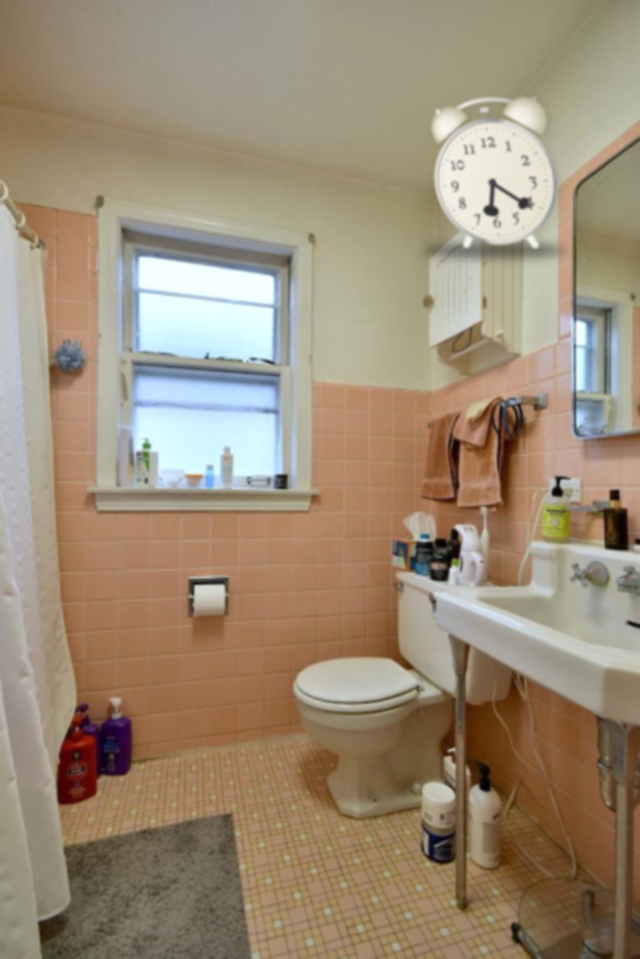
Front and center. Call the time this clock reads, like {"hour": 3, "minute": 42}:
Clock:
{"hour": 6, "minute": 21}
